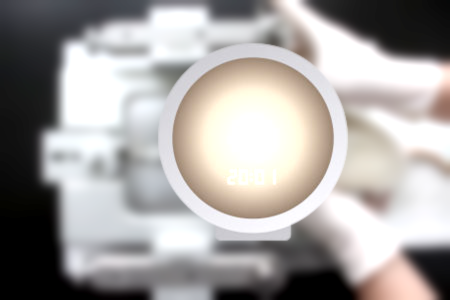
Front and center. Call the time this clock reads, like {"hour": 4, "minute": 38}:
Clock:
{"hour": 20, "minute": 1}
